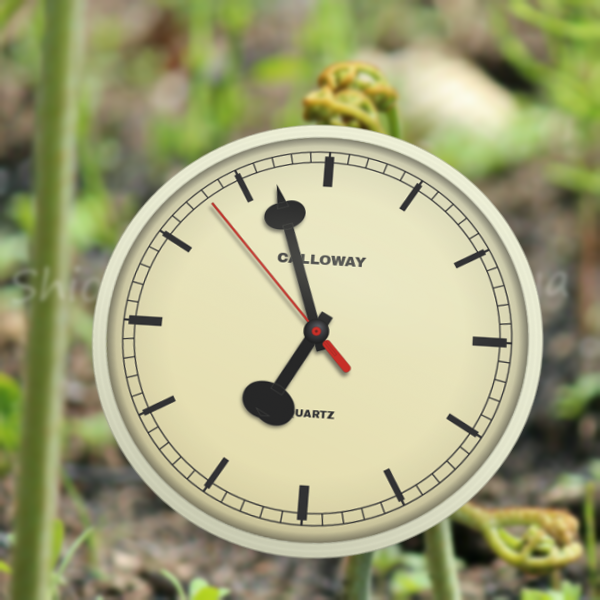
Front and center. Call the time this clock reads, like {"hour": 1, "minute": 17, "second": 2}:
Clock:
{"hour": 6, "minute": 56, "second": 53}
